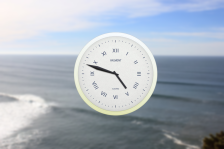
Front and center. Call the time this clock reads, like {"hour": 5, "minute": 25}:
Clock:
{"hour": 4, "minute": 48}
